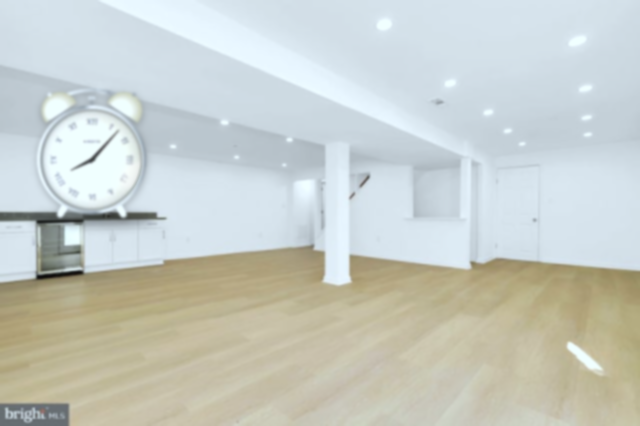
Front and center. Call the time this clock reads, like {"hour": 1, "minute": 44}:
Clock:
{"hour": 8, "minute": 7}
